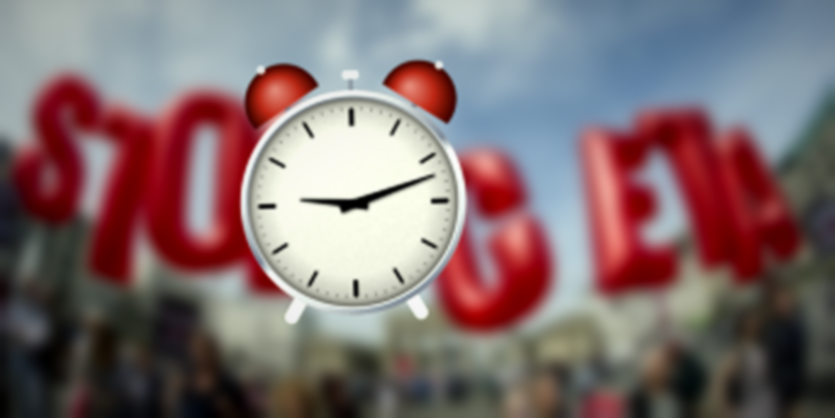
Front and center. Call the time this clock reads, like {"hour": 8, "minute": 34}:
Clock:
{"hour": 9, "minute": 12}
